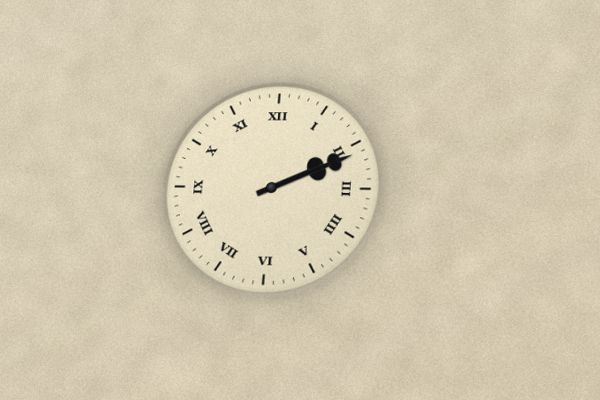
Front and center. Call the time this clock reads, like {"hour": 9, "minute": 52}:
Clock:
{"hour": 2, "minute": 11}
